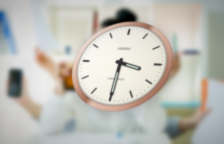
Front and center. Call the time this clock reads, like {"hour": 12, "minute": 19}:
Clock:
{"hour": 3, "minute": 30}
